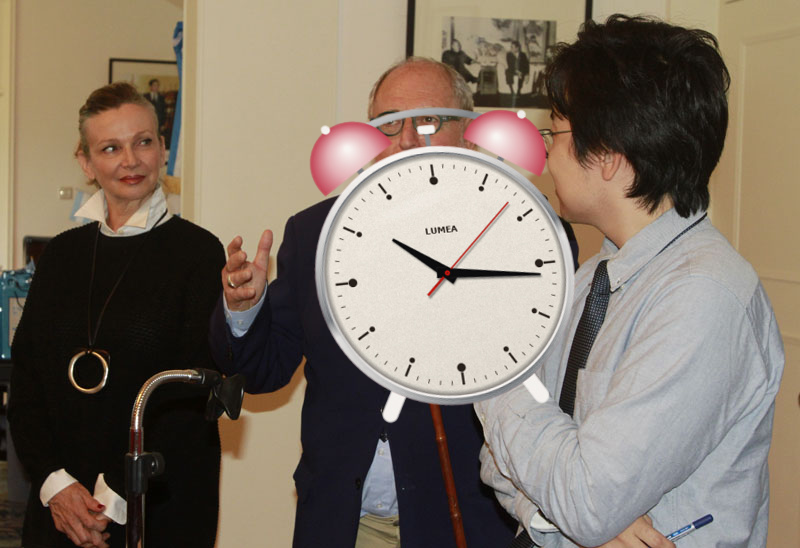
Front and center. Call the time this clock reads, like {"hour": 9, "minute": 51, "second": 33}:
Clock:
{"hour": 10, "minute": 16, "second": 8}
